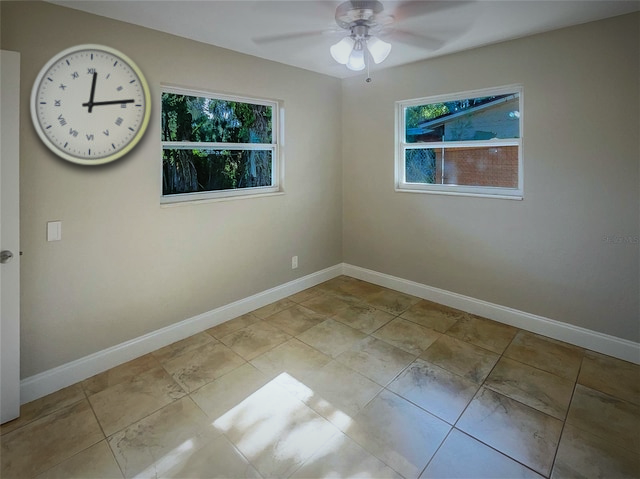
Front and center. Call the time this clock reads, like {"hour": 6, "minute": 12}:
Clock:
{"hour": 12, "minute": 14}
